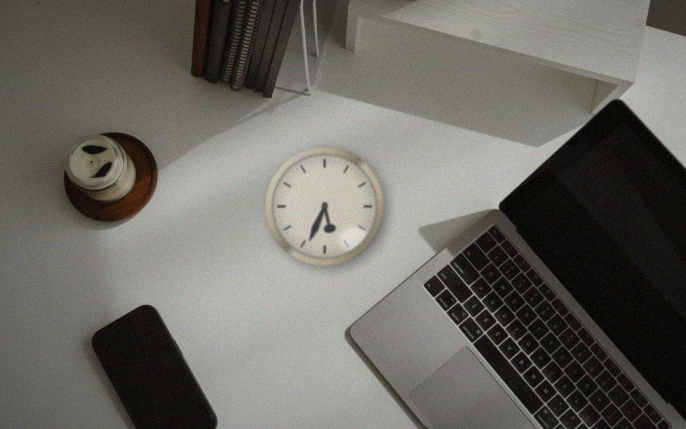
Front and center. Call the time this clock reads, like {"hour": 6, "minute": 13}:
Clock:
{"hour": 5, "minute": 34}
